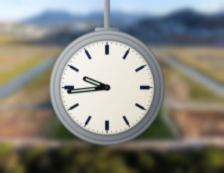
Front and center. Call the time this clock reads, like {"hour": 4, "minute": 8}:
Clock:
{"hour": 9, "minute": 44}
